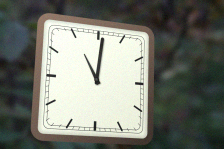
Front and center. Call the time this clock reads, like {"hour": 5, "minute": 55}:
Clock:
{"hour": 11, "minute": 1}
